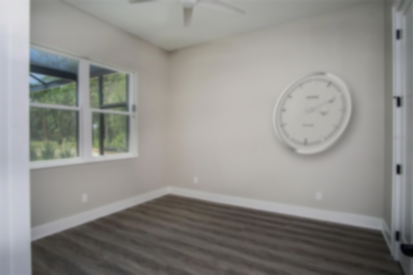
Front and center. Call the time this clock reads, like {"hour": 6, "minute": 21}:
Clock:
{"hour": 3, "minute": 10}
